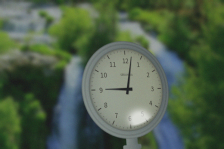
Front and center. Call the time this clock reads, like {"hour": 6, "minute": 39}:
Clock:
{"hour": 9, "minute": 2}
